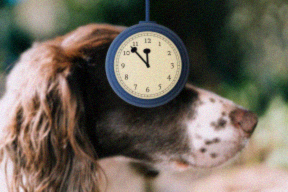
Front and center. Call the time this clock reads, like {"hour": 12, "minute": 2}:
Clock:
{"hour": 11, "minute": 53}
